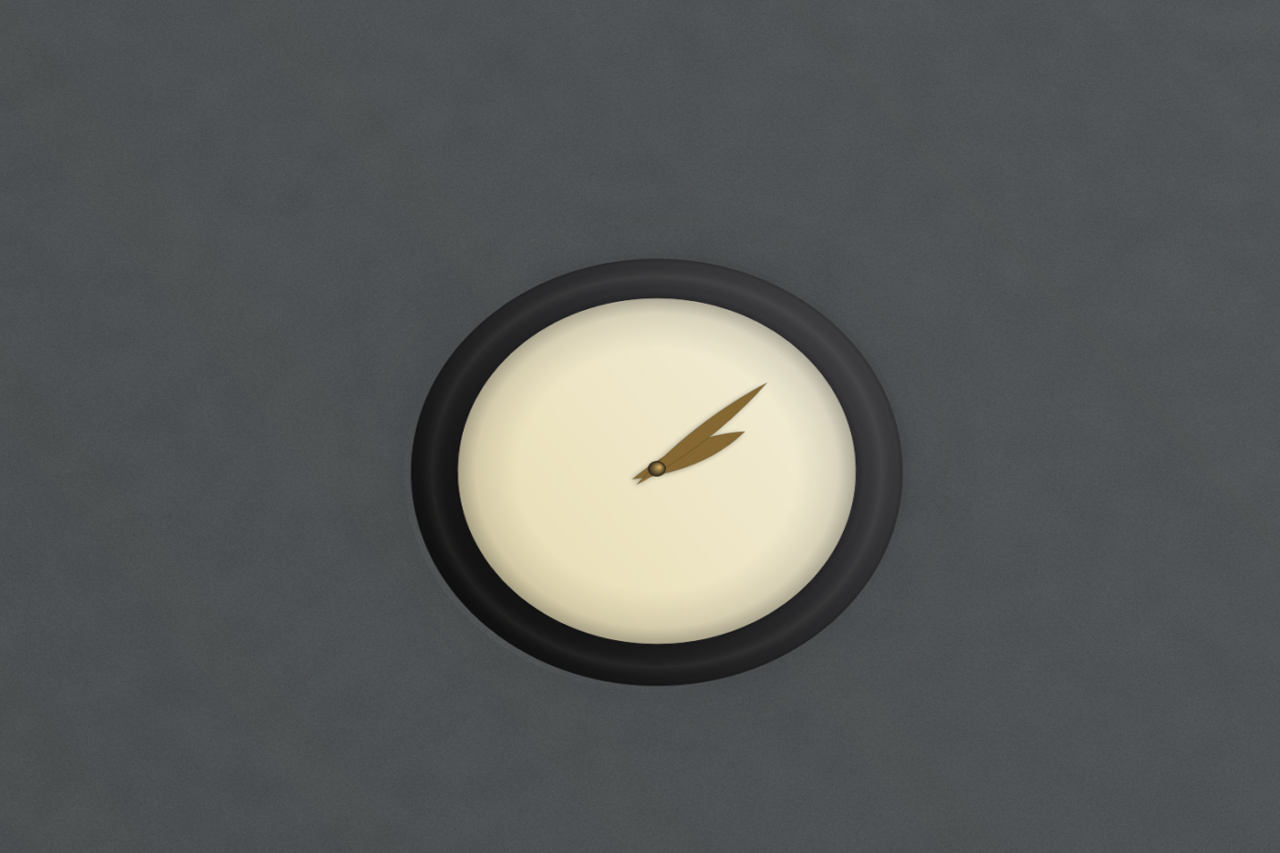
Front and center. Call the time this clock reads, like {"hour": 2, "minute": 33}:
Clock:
{"hour": 2, "minute": 8}
